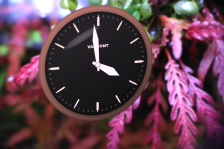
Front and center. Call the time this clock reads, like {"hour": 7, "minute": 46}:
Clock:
{"hour": 3, "minute": 59}
